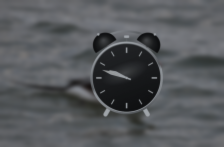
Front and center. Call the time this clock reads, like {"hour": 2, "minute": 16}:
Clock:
{"hour": 9, "minute": 48}
